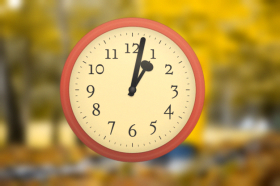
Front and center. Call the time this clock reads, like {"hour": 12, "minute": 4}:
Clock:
{"hour": 1, "minute": 2}
